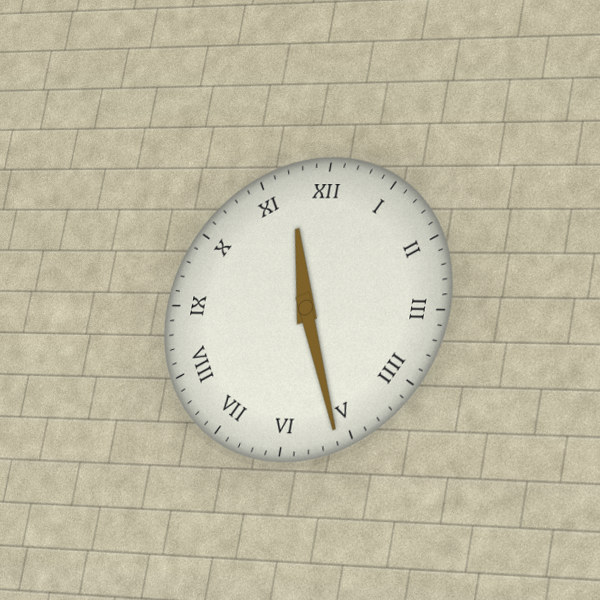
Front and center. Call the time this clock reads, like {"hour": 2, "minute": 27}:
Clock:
{"hour": 11, "minute": 26}
